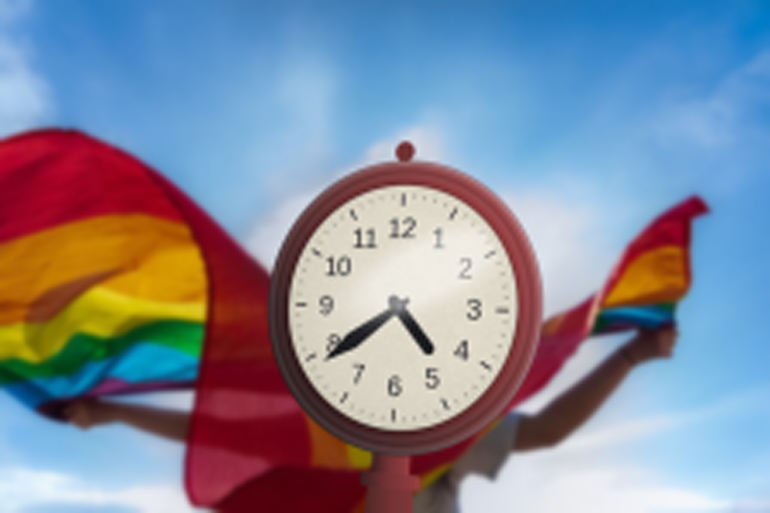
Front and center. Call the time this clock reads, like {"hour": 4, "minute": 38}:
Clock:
{"hour": 4, "minute": 39}
